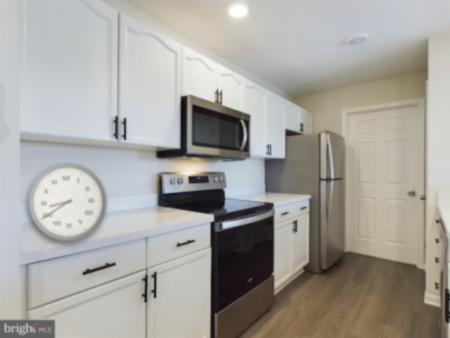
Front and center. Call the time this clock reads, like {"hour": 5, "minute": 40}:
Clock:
{"hour": 8, "minute": 40}
